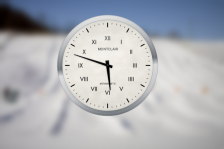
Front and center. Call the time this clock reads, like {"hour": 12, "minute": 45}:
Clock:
{"hour": 5, "minute": 48}
